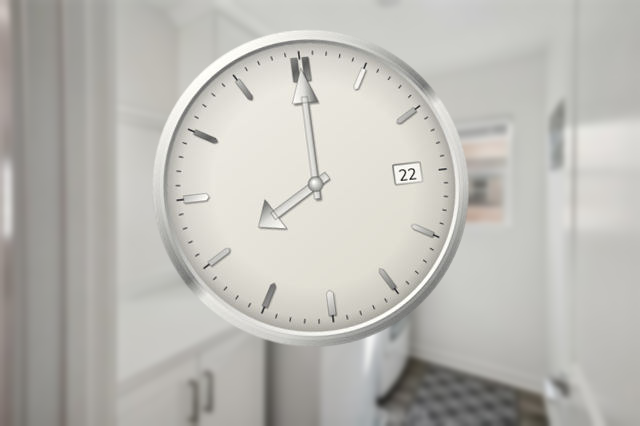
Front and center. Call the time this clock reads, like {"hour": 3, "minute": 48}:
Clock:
{"hour": 8, "minute": 0}
